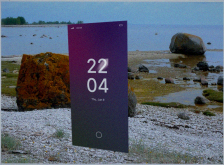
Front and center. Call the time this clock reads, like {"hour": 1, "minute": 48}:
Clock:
{"hour": 22, "minute": 4}
